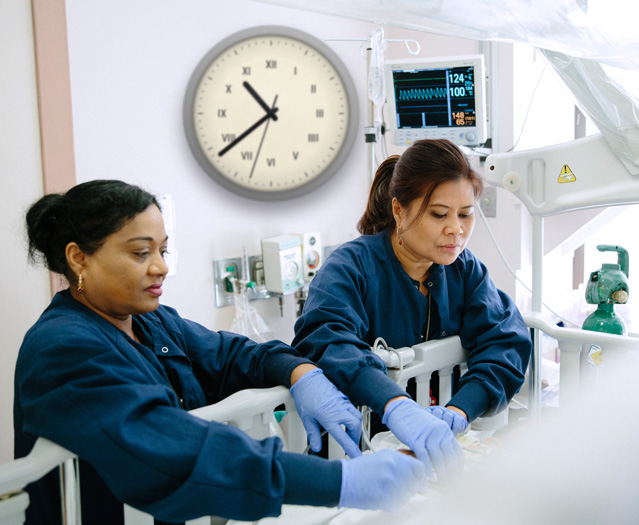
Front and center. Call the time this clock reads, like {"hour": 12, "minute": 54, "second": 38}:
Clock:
{"hour": 10, "minute": 38, "second": 33}
